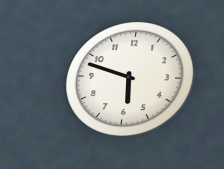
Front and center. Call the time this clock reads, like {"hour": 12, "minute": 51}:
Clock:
{"hour": 5, "minute": 48}
